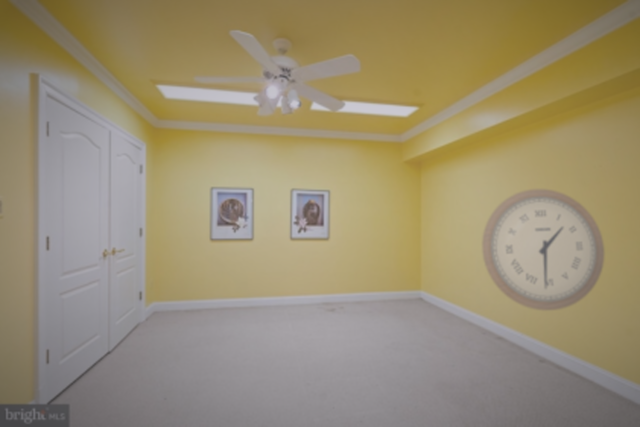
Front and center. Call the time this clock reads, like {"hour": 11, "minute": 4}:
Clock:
{"hour": 1, "minute": 31}
